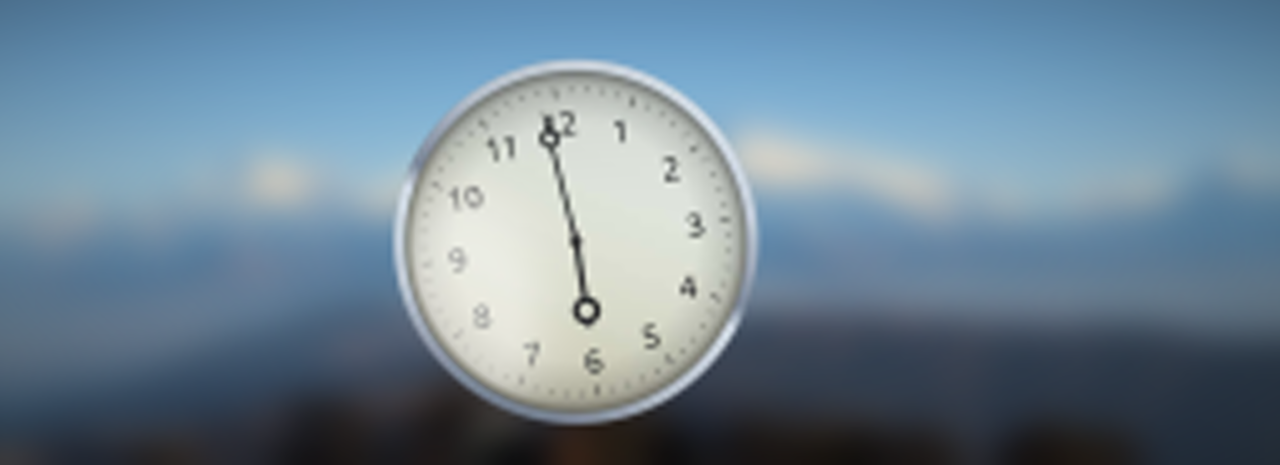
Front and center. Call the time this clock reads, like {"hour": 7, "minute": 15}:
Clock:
{"hour": 5, "minute": 59}
